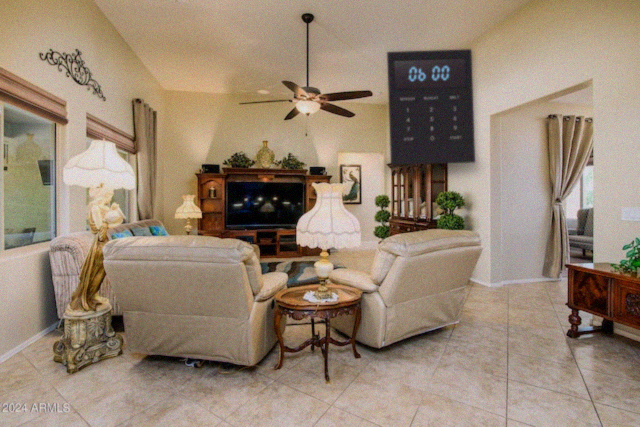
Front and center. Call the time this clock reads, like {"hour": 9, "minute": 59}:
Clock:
{"hour": 6, "minute": 0}
